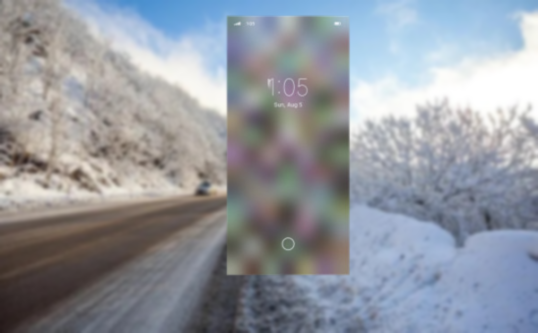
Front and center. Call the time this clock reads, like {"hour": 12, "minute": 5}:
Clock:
{"hour": 1, "minute": 5}
